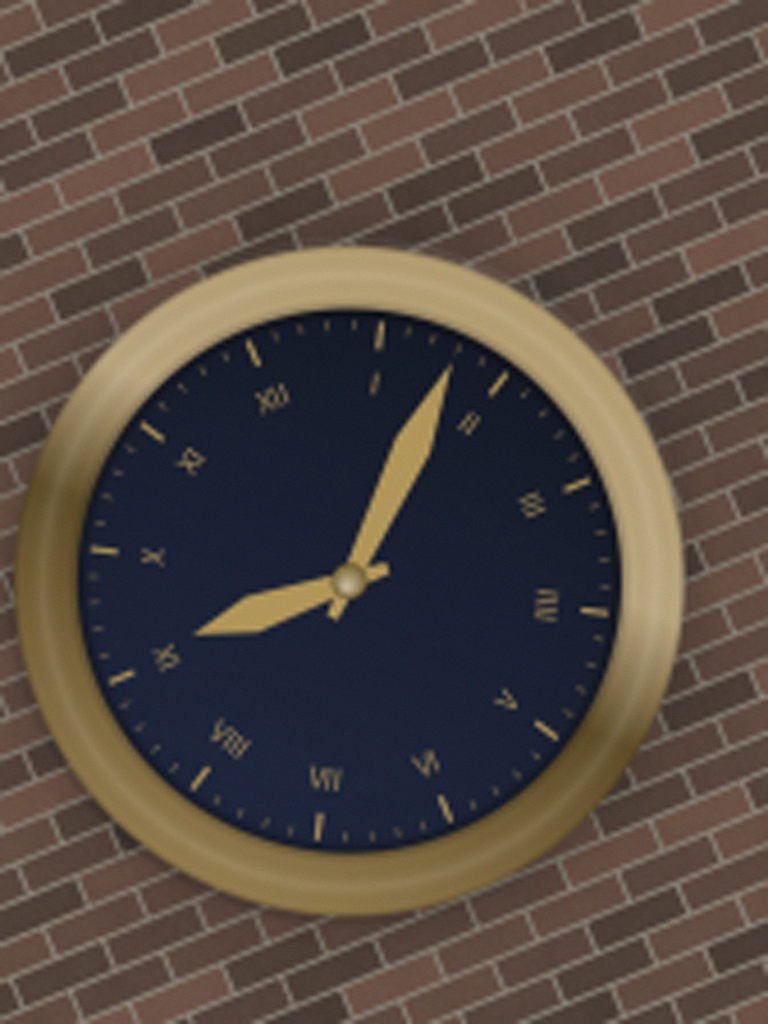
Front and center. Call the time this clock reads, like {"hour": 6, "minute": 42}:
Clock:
{"hour": 9, "minute": 8}
